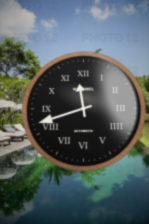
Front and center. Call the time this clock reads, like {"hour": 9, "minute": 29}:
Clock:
{"hour": 11, "minute": 42}
